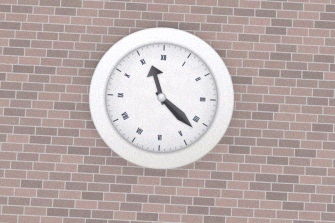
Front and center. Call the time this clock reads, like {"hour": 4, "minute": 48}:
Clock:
{"hour": 11, "minute": 22}
